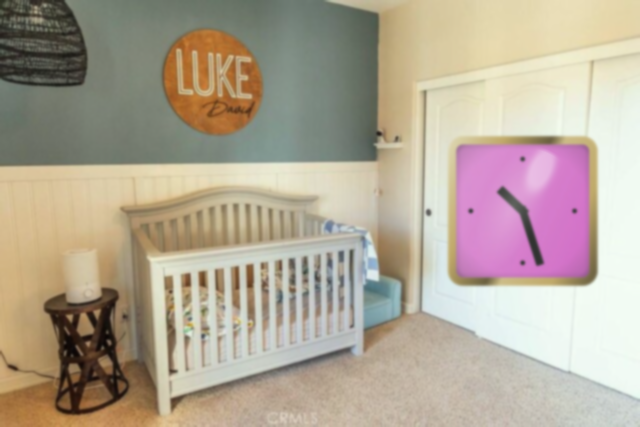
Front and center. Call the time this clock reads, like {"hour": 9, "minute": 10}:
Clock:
{"hour": 10, "minute": 27}
